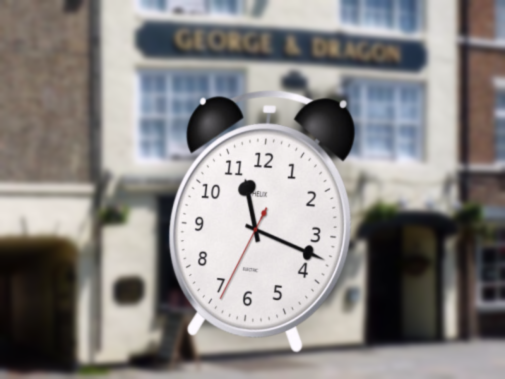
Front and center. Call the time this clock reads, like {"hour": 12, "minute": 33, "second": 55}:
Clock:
{"hour": 11, "minute": 17, "second": 34}
